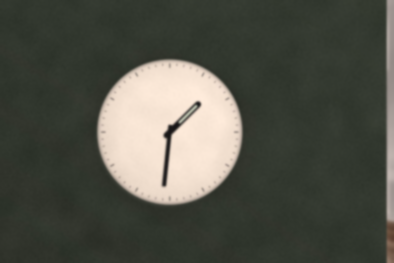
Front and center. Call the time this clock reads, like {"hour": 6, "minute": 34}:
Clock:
{"hour": 1, "minute": 31}
